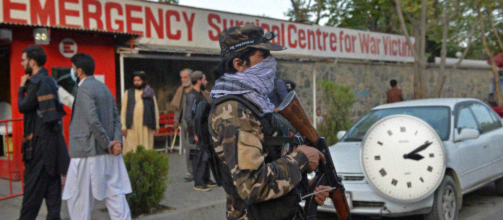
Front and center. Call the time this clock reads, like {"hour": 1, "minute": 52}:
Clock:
{"hour": 3, "minute": 11}
